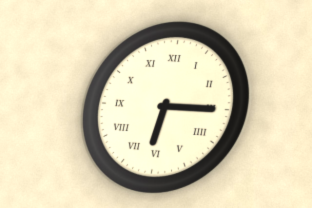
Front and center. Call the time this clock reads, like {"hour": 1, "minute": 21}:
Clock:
{"hour": 6, "minute": 15}
